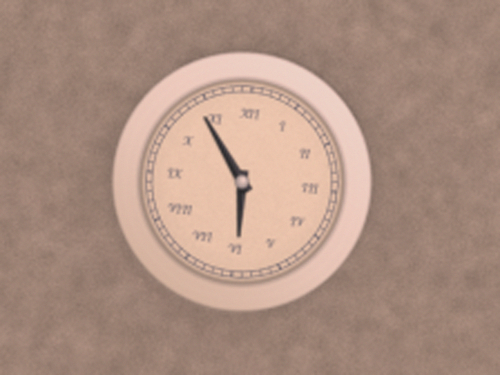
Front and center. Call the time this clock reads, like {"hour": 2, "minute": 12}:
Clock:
{"hour": 5, "minute": 54}
